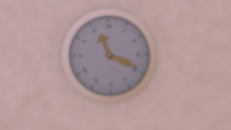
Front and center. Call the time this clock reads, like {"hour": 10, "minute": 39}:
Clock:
{"hour": 11, "minute": 19}
